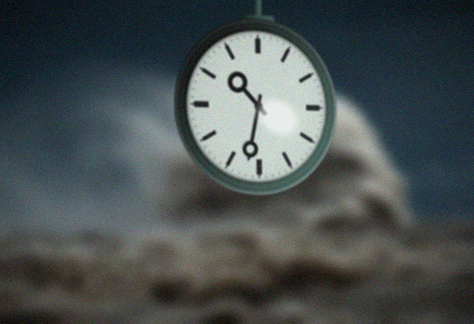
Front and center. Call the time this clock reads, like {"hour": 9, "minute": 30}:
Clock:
{"hour": 10, "minute": 32}
